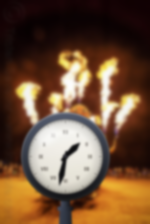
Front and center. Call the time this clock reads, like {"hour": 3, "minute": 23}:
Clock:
{"hour": 1, "minute": 32}
